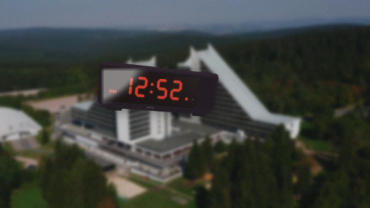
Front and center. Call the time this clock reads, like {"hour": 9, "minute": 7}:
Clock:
{"hour": 12, "minute": 52}
